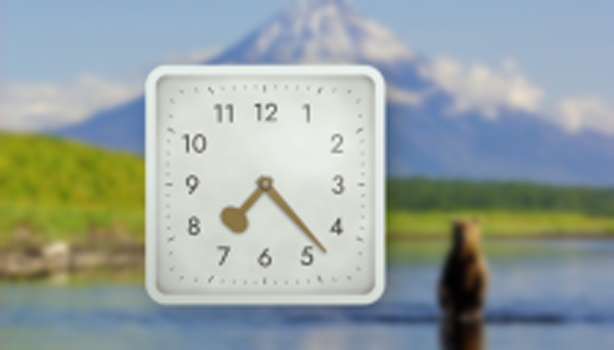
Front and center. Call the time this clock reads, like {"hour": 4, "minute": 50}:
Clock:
{"hour": 7, "minute": 23}
